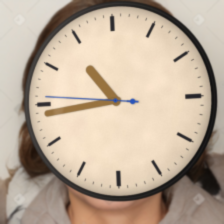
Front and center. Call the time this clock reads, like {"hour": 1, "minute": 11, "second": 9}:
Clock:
{"hour": 10, "minute": 43, "second": 46}
